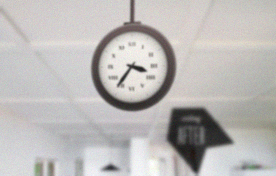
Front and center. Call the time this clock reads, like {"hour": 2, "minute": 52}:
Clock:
{"hour": 3, "minute": 36}
